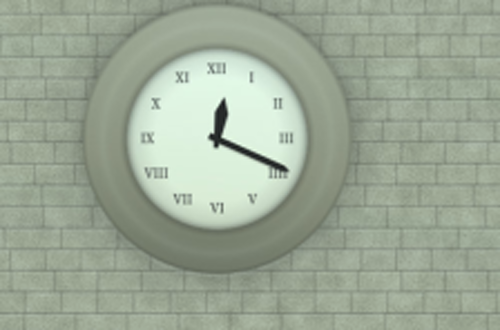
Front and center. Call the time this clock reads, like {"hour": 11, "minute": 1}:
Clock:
{"hour": 12, "minute": 19}
